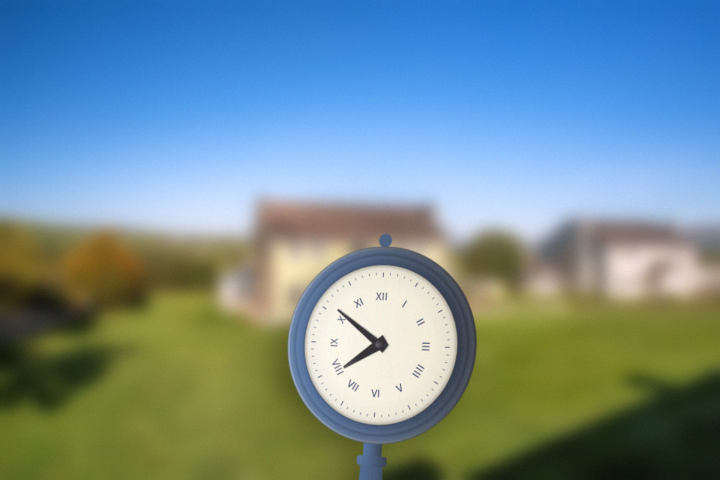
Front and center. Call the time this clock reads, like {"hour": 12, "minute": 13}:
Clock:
{"hour": 7, "minute": 51}
